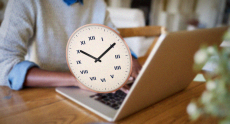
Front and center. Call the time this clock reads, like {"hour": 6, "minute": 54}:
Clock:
{"hour": 10, "minute": 10}
